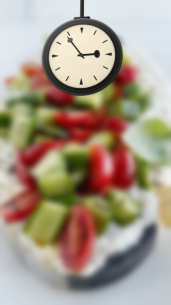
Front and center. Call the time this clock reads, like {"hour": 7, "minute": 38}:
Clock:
{"hour": 2, "minute": 54}
